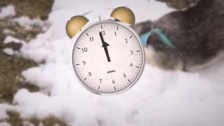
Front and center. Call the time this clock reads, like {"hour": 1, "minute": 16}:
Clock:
{"hour": 11, "minute": 59}
